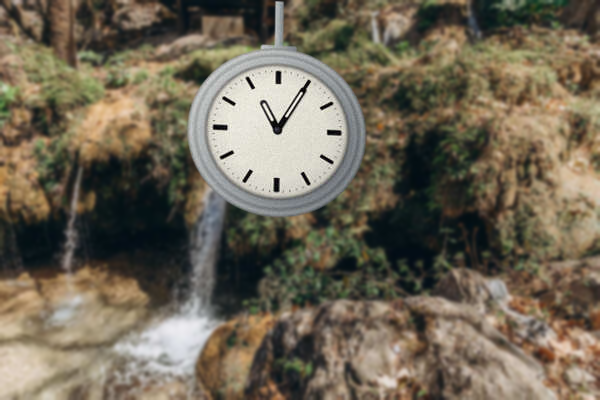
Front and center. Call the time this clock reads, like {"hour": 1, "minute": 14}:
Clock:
{"hour": 11, "minute": 5}
